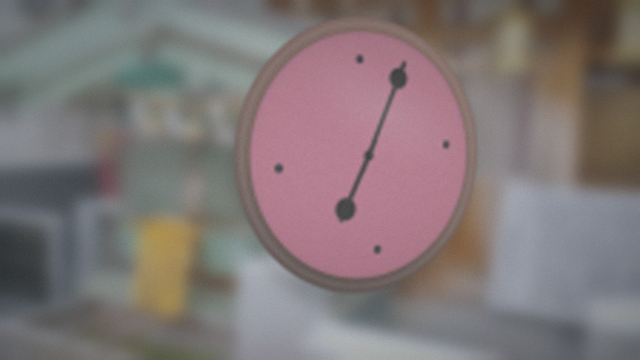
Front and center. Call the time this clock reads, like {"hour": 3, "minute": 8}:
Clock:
{"hour": 7, "minute": 5}
